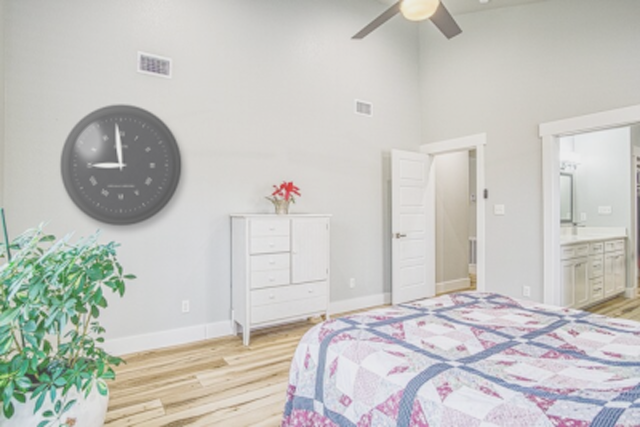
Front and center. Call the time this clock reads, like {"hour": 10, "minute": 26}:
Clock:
{"hour": 8, "minute": 59}
